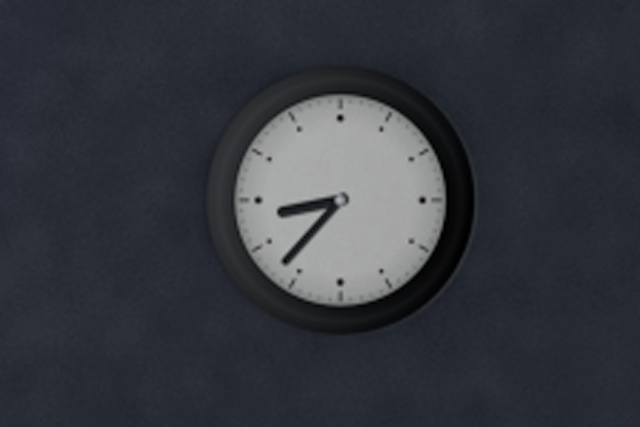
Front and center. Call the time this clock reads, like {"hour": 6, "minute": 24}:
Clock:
{"hour": 8, "minute": 37}
